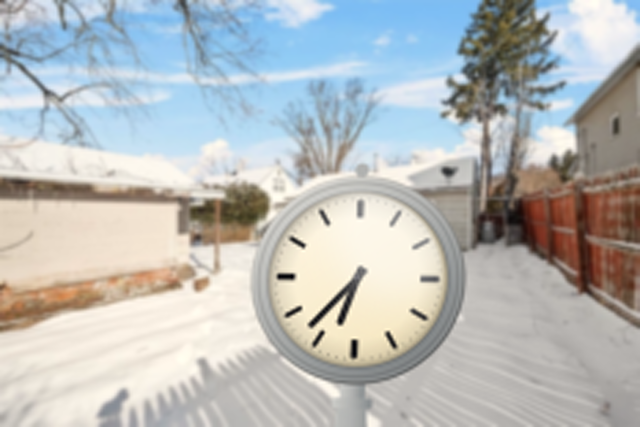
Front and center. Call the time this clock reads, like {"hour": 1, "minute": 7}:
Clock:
{"hour": 6, "minute": 37}
